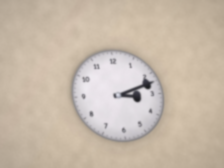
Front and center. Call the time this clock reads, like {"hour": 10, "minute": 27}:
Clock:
{"hour": 3, "minute": 12}
